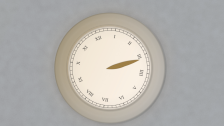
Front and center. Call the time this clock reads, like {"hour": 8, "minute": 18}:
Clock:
{"hour": 3, "minute": 16}
